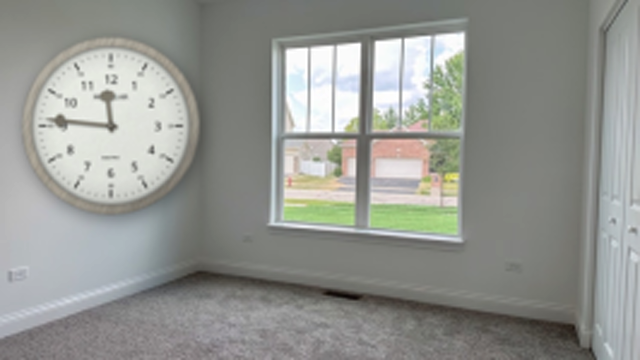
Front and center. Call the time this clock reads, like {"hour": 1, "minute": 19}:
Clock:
{"hour": 11, "minute": 46}
